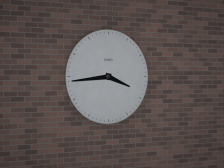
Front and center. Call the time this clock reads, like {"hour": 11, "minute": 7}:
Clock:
{"hour": 3, "minute": 44}
